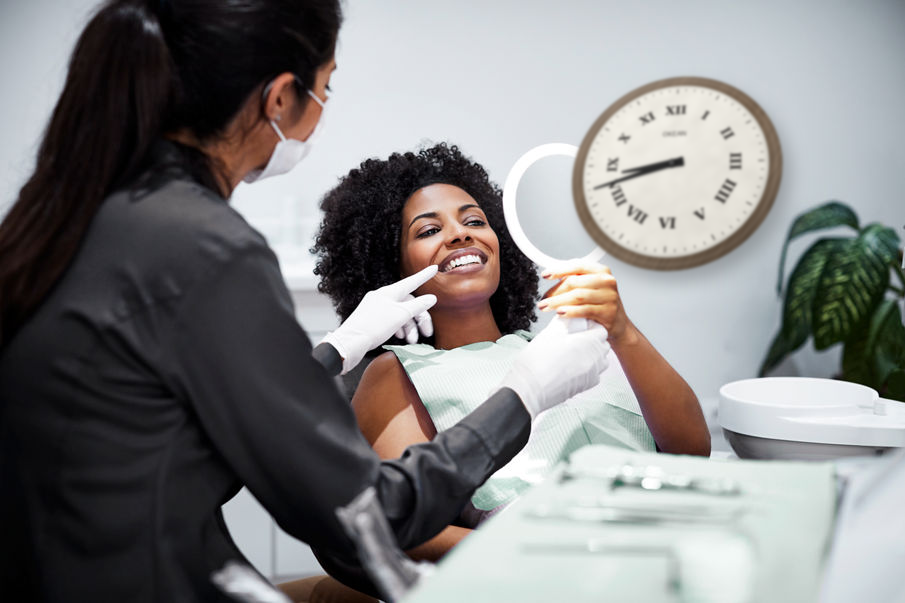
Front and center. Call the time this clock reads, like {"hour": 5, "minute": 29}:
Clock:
{"hour": 8, "minute": 42}
